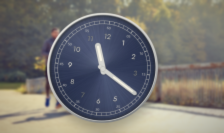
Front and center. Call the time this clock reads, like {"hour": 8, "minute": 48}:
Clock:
{"hour": 11, "minute": 20}
